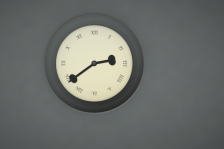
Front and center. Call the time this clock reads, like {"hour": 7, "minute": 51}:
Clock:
{"hour": 2, "minute": 39}
